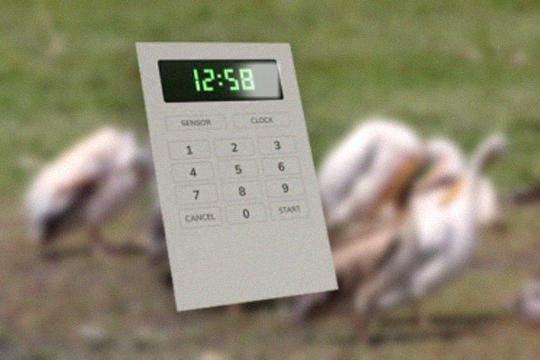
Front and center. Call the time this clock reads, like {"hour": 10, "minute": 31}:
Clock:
{"hour": 12, "minute": 58}
